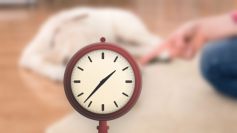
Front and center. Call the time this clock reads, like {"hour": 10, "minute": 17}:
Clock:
{"hour": 1, "minute": 37}
